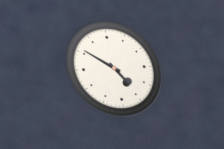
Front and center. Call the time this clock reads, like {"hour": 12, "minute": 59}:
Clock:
{"hour": 4, "minute": 51}
